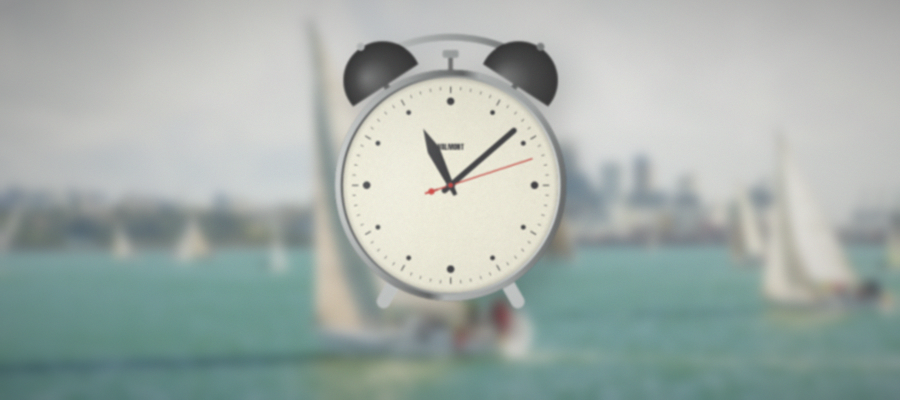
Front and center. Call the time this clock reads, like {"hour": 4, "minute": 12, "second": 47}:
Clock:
{"hour": 11, "minute": 8, "second": 12}
